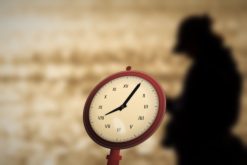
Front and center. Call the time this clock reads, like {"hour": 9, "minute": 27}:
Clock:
{"hour": 8, "minute": 5}
